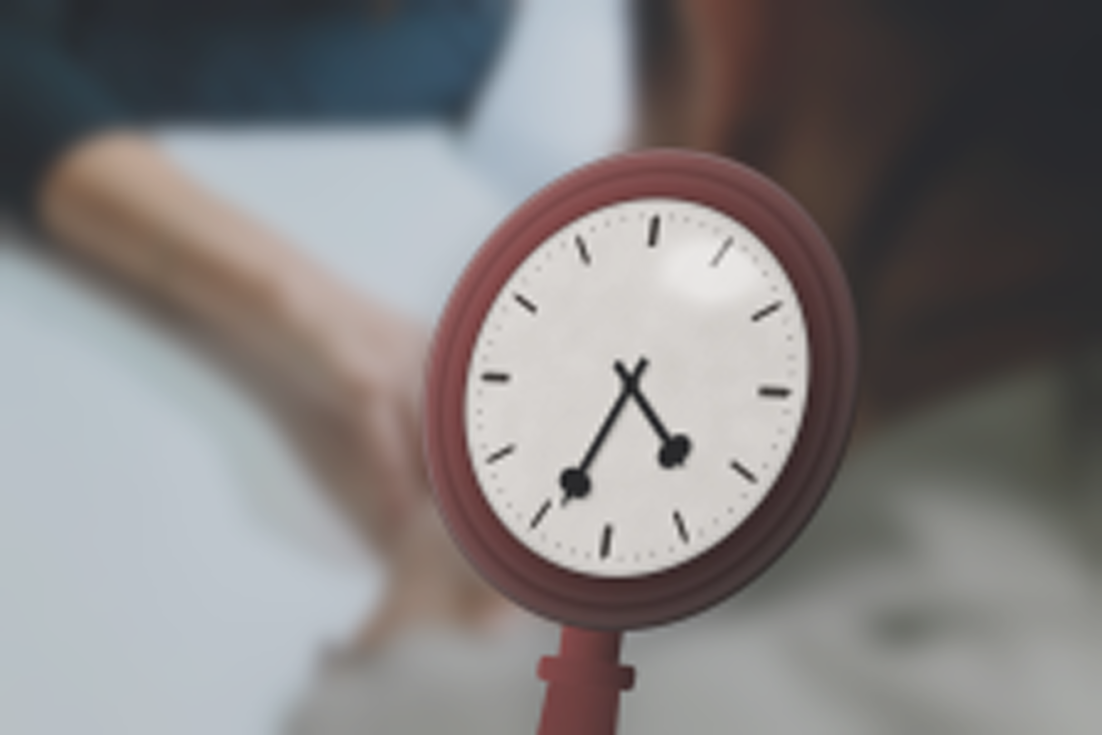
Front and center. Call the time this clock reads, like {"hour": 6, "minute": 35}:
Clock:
{"hour": 4, "minute": 34}
